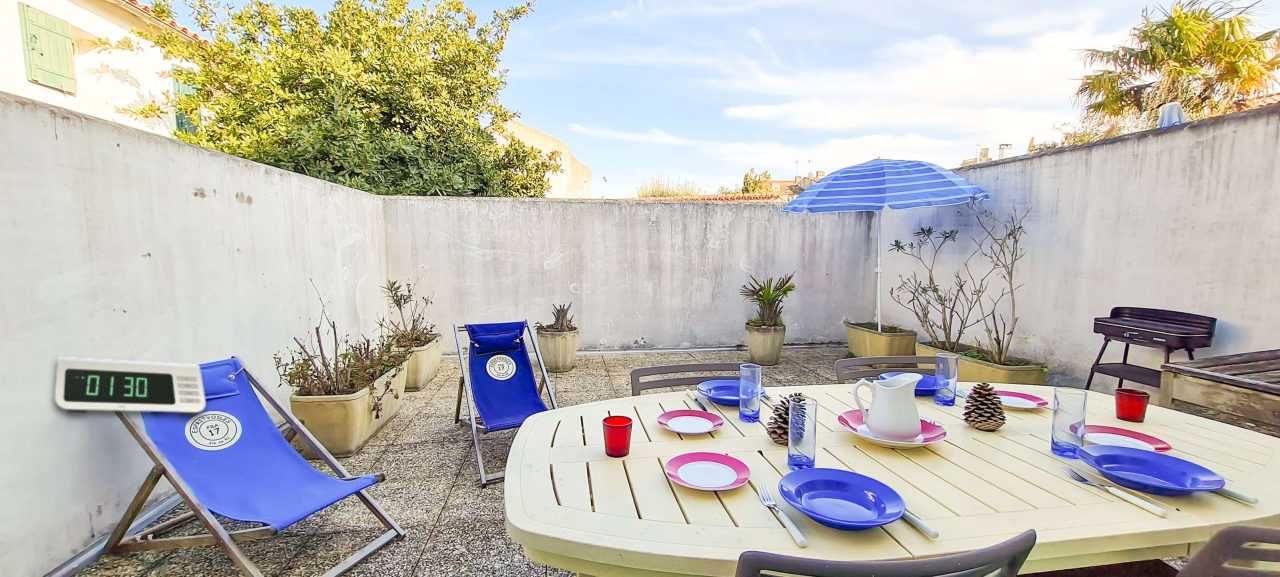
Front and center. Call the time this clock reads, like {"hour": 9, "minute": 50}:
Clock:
{"hour": 1, "minute": 30}
